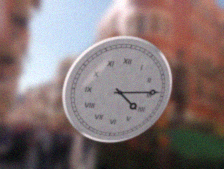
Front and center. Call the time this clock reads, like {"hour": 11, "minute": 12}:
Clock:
{"hour": 4, "minute": 14}
